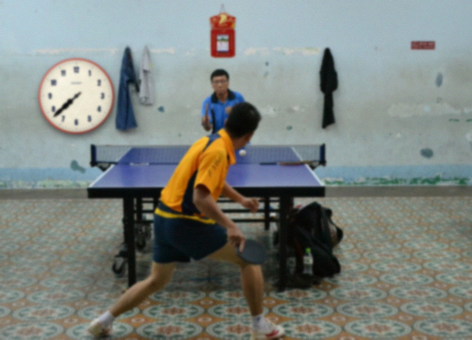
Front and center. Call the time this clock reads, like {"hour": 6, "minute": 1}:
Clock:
{"hour": 7, "minute": 38}
